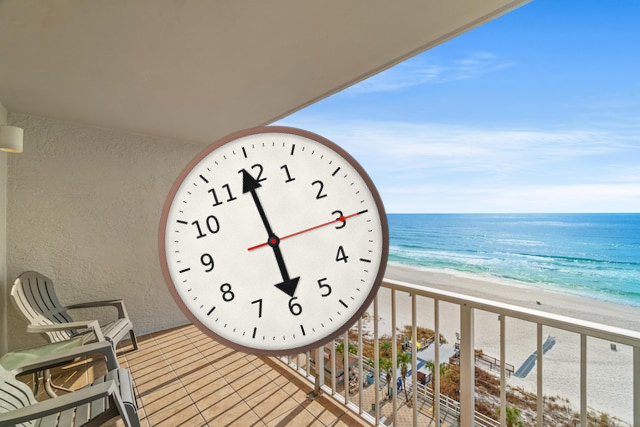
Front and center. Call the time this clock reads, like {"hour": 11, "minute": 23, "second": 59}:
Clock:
{"hour": 5, "minute": 59, "second": 15}
